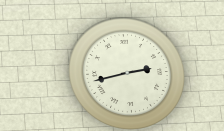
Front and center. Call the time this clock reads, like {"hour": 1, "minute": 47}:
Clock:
{"hour": 2, "minute": 43}
